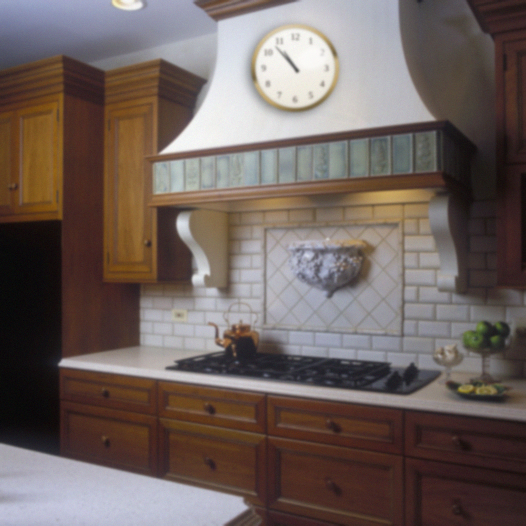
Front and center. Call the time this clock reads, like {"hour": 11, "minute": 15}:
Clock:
{"hour": 10, "minute": 53}
